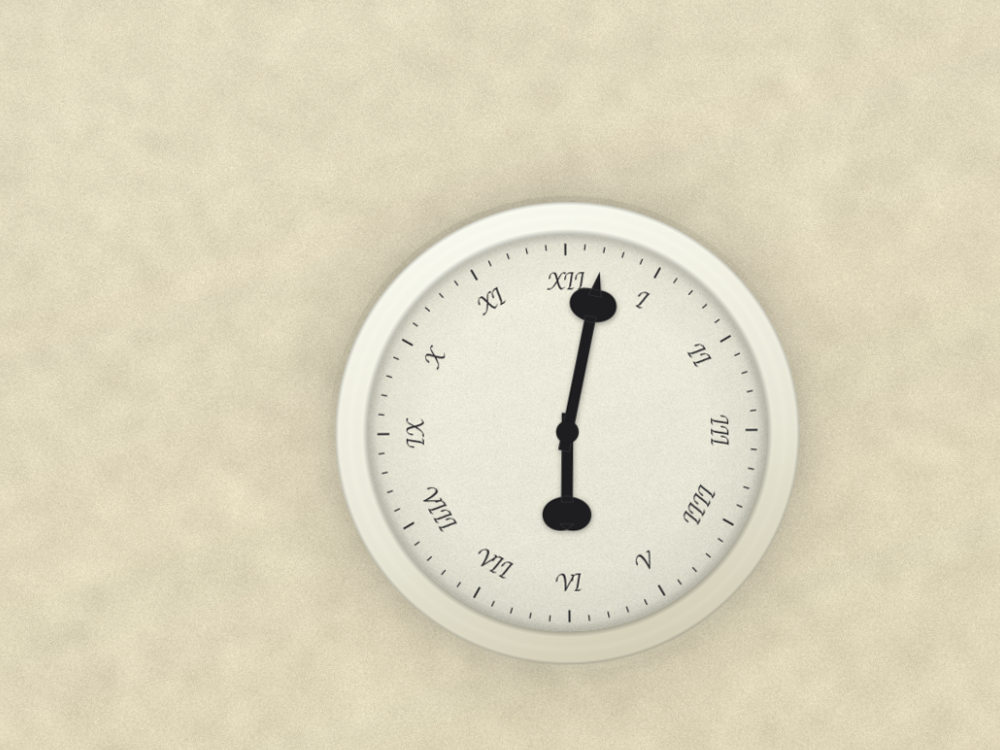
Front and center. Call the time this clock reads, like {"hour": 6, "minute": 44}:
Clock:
{"hour": 6, "minute": 2}
